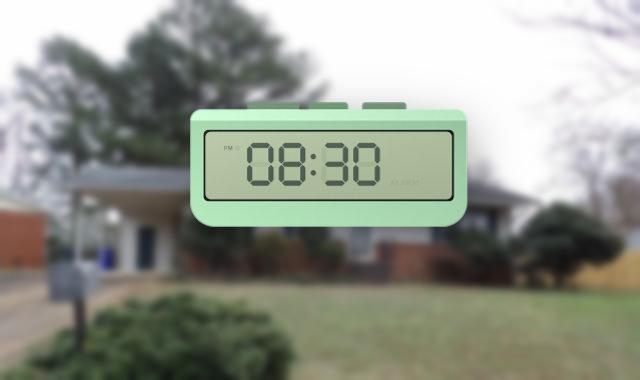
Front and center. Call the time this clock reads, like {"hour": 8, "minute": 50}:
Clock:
{"hour": 8, "minute": 30}
